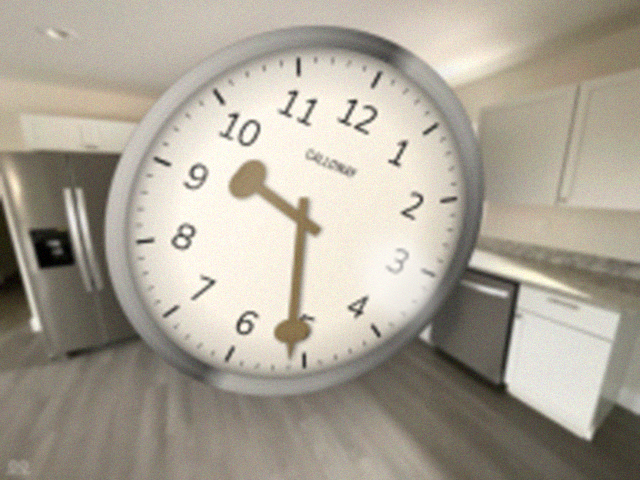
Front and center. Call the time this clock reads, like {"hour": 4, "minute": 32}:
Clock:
{"hour": 9, "minute": 26}
